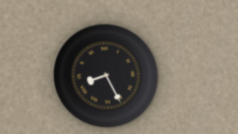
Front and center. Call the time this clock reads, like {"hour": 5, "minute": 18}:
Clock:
{"hour": 8, "minute": 26}
